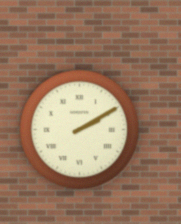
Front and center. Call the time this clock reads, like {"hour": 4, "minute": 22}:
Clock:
{"hour": 2, "minute": 10}
